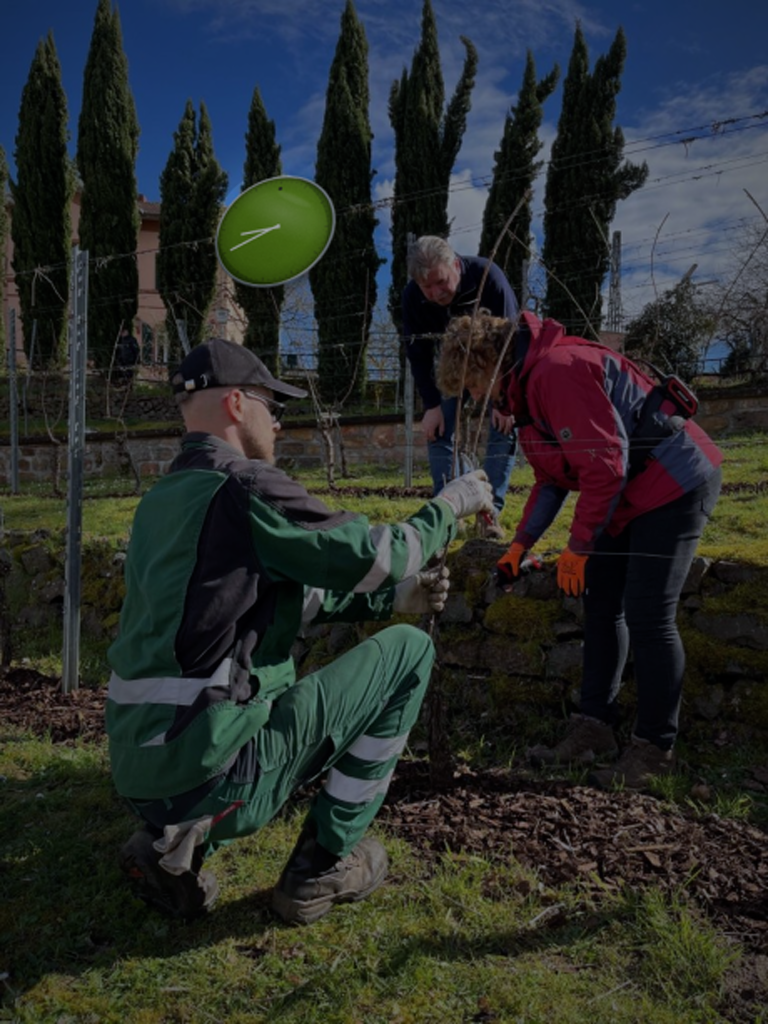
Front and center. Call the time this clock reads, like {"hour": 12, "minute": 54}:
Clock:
{"hour": 8, "minute": 40}
